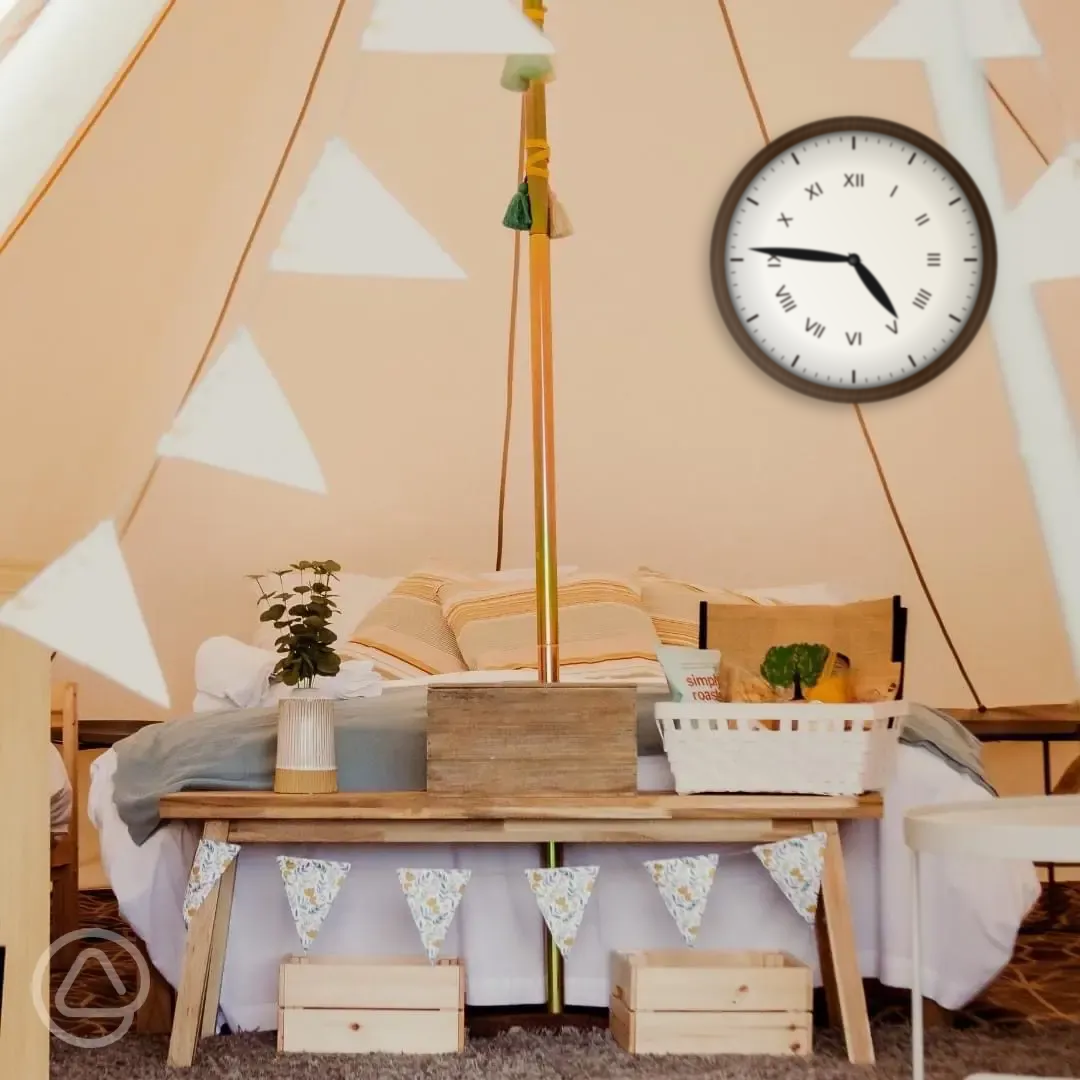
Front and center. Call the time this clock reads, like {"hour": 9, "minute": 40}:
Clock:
{"hour": 4, "minute": 46}
